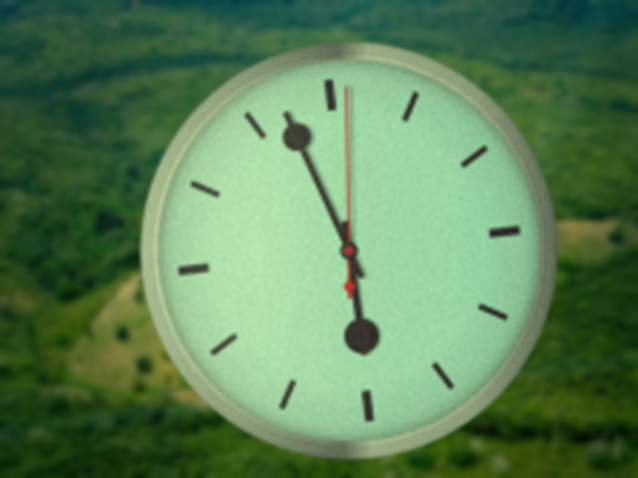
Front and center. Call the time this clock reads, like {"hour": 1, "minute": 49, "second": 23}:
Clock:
{"hour": 5, "minute": 57, "second": 1}
